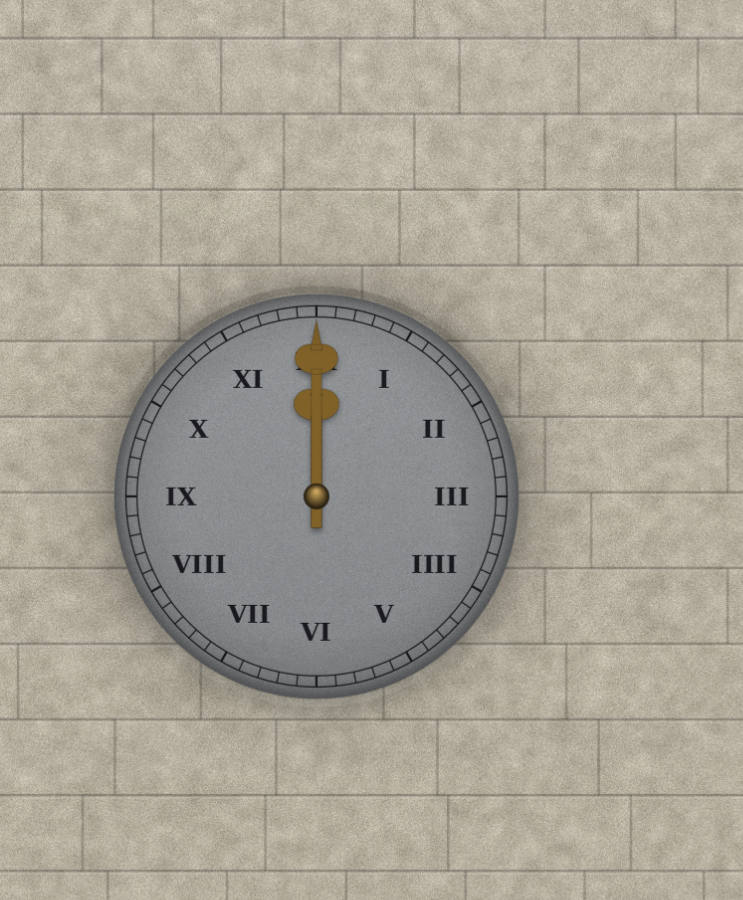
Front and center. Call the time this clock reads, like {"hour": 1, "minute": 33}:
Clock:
{"hour": 12, "minute": 0}
